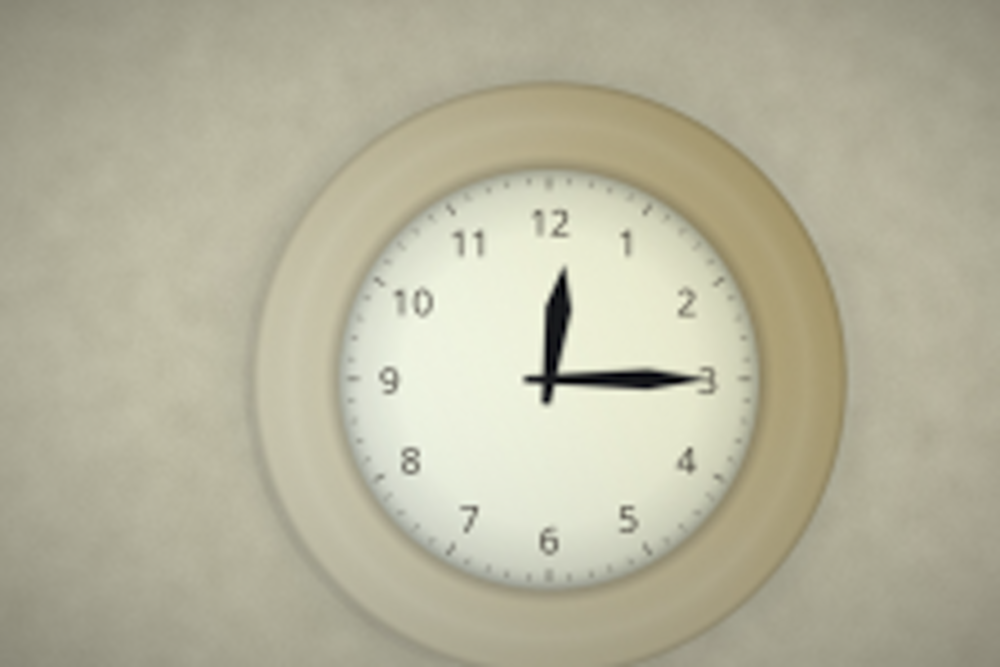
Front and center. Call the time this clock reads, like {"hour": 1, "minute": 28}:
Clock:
{"hour": 12, "minute": 15}
